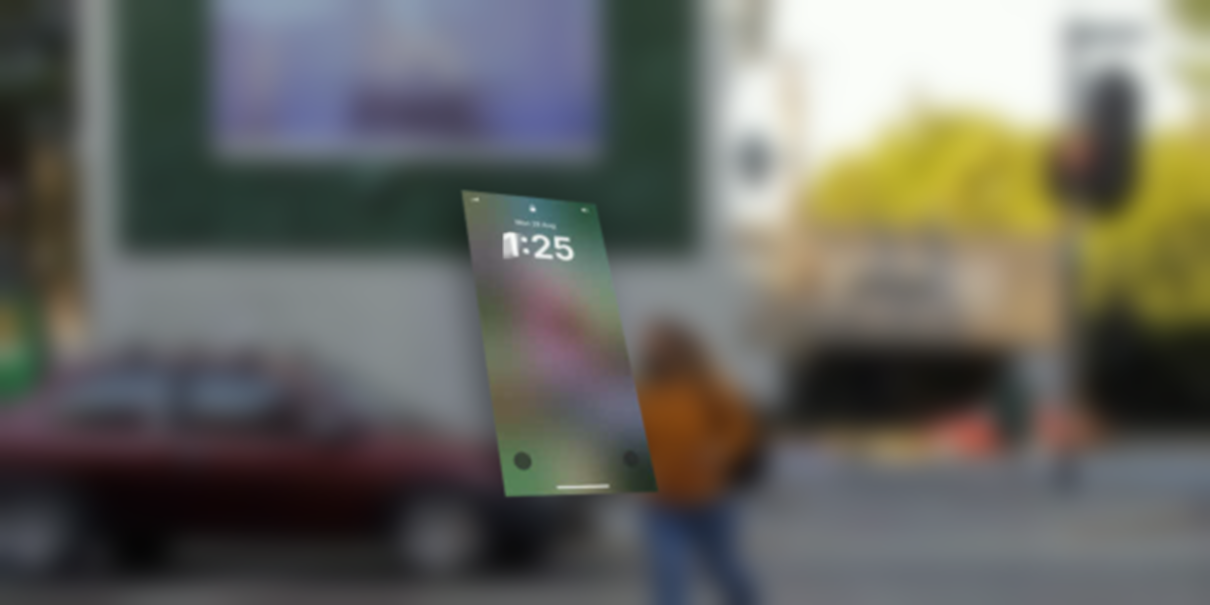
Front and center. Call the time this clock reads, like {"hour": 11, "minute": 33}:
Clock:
{"hour": 1, "minute": 25}
